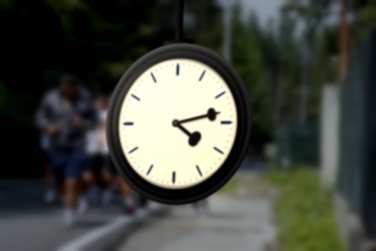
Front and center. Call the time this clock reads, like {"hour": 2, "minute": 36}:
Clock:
{"hour": 4, "minute": 13}
